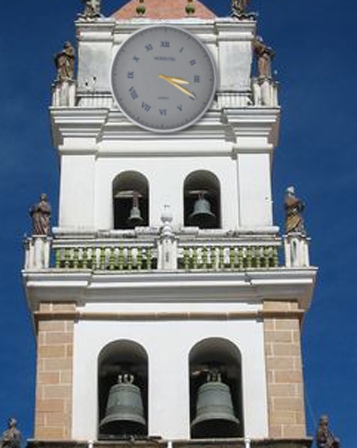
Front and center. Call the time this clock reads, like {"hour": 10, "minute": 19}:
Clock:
{"hour": 3, "minute": 20}
